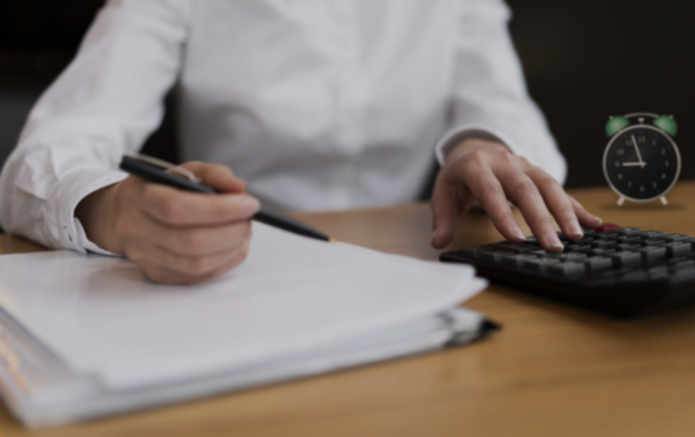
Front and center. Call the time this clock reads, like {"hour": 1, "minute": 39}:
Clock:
{"hour": 8, "minute": 57}
